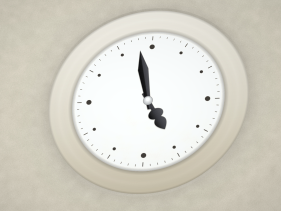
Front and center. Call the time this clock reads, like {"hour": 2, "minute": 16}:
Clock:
{"hour": 4, "minute": 58}
